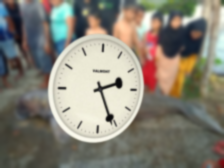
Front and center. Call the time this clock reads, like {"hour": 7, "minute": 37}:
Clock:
{"hour": 2, "minute": 26}
